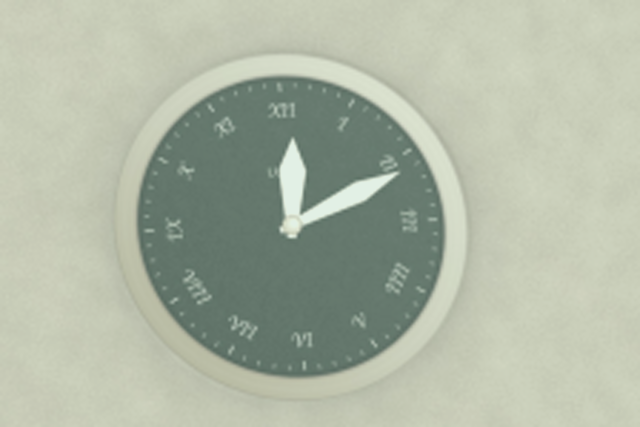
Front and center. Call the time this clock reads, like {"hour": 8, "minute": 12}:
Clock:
{"hour": 12, "minute": 11}
